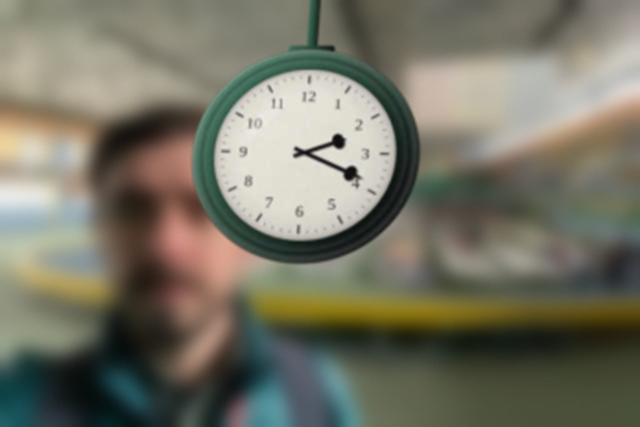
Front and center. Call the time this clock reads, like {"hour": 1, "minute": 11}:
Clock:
{"hour": 2, "minute": 19}
